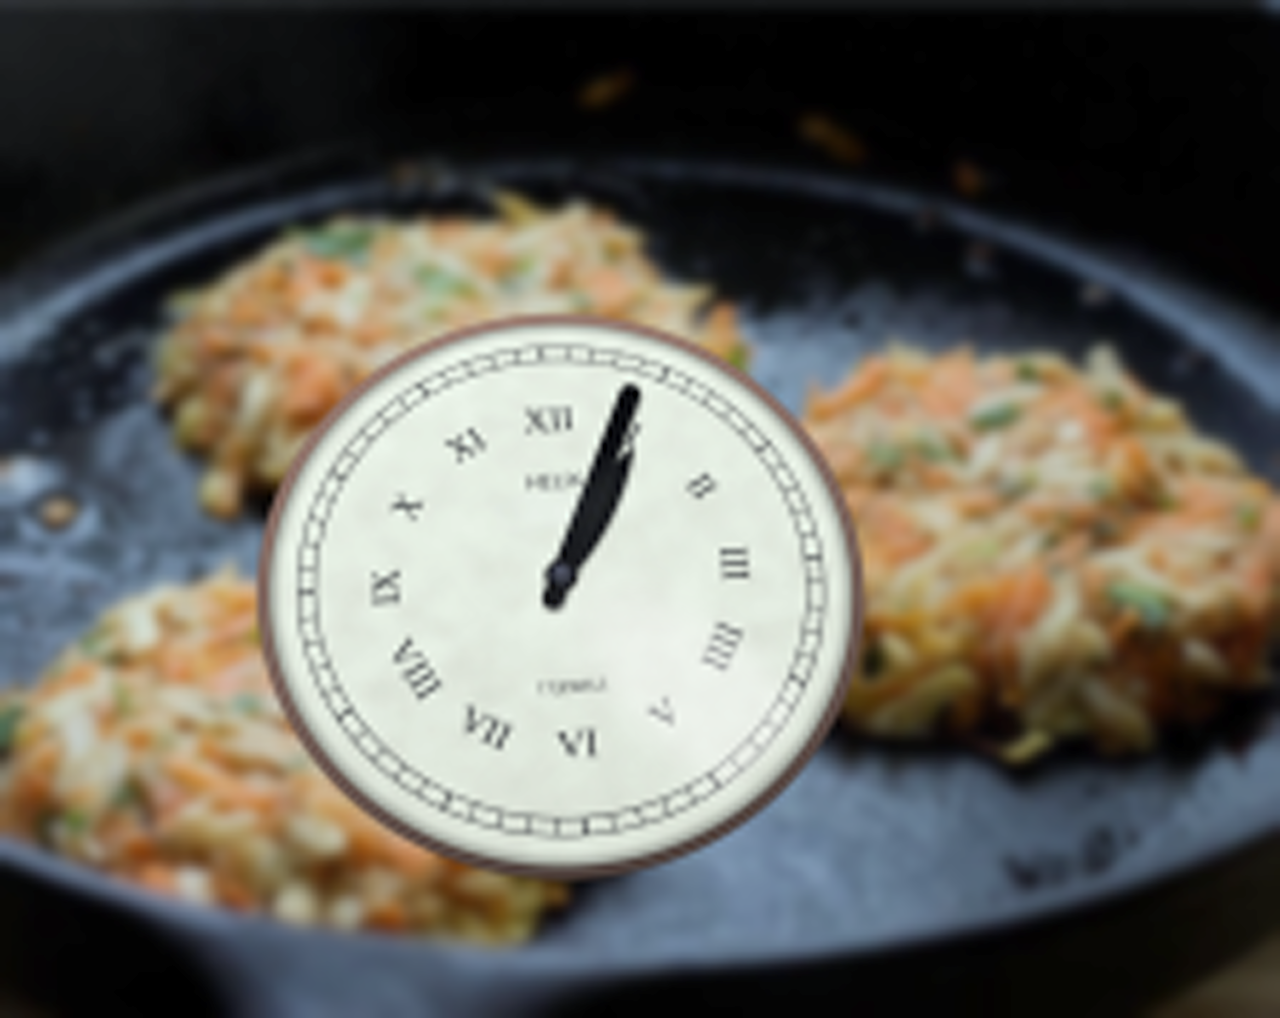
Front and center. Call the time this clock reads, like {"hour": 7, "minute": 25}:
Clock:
{"hour": 1, "minute": 4}
